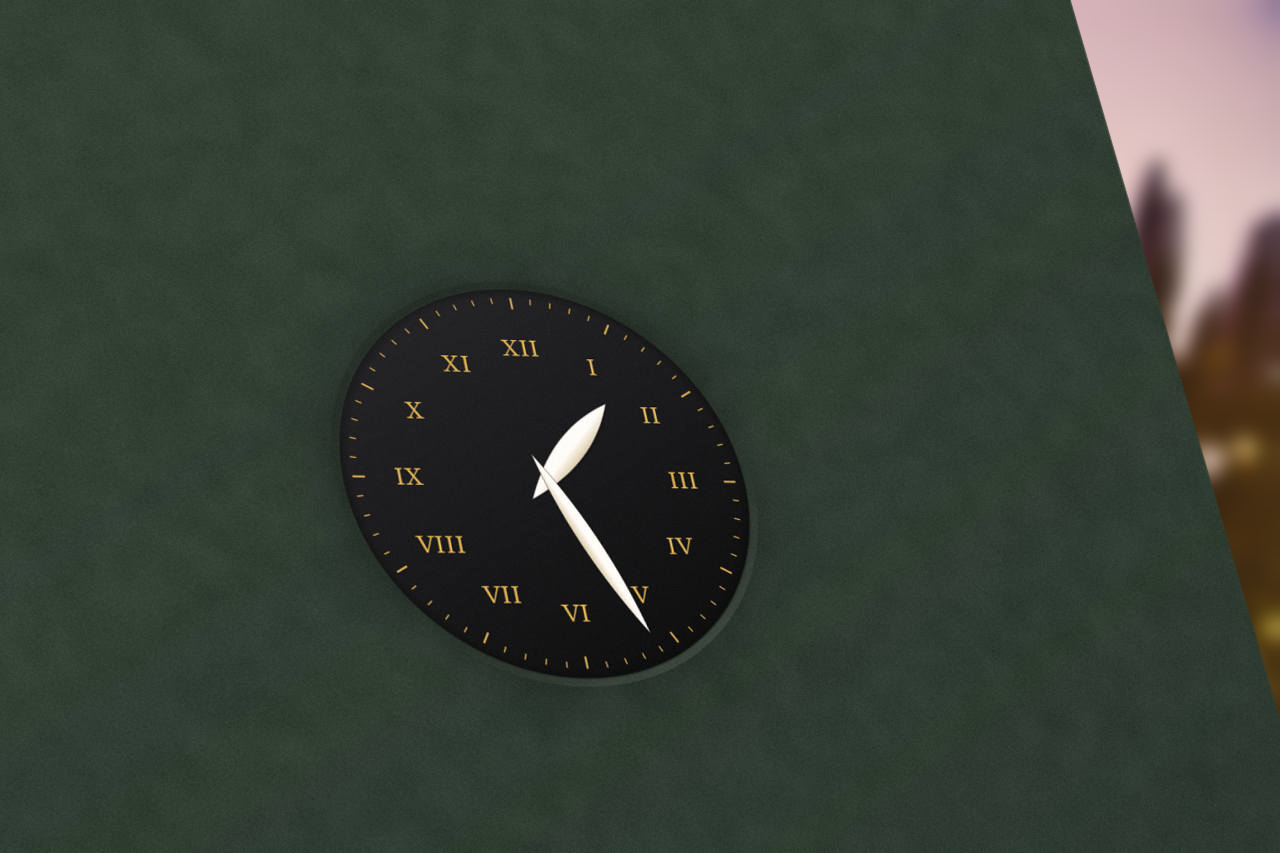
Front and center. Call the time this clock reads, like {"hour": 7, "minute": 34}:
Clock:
{"hour": 1, "minute": 26}
